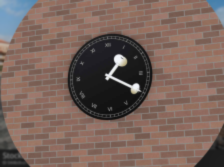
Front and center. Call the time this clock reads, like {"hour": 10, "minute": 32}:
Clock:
{"hour": 1, "minute": 20}
